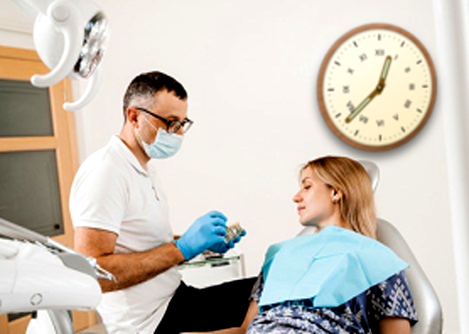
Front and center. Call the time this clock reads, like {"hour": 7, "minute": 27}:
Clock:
{"hour": 12, "minute": 38}
